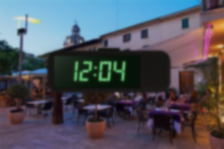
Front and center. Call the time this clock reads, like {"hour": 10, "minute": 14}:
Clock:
{"hour": 12, "minute": 4}
